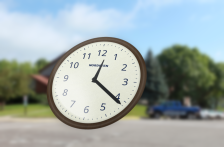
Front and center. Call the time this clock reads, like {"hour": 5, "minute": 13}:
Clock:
{"hour": 12, "minute": 21}
